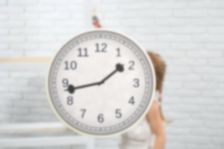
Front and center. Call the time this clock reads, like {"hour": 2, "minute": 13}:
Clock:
{"hour": 1, "minute": 43}
